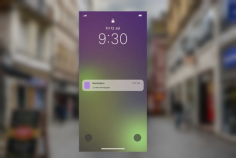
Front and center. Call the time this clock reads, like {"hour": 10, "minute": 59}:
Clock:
{"hour": 9, "minute": 30}
